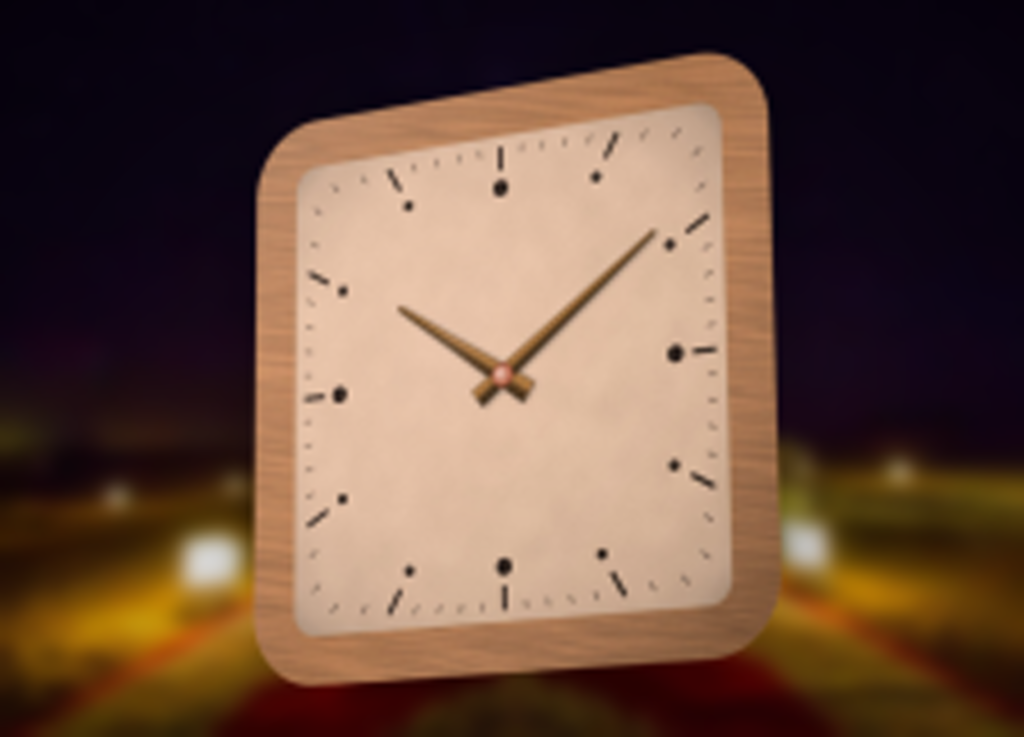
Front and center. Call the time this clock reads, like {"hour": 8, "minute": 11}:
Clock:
{"hour": 10, "minute": 9}
